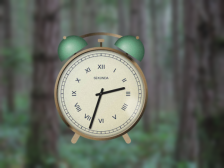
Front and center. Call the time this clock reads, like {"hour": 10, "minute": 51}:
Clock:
{"hour": 2, "minute": 33}
